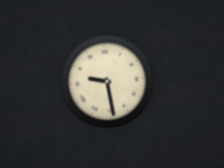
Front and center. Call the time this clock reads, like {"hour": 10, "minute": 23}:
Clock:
{"hour": 9, "minute": 29}
